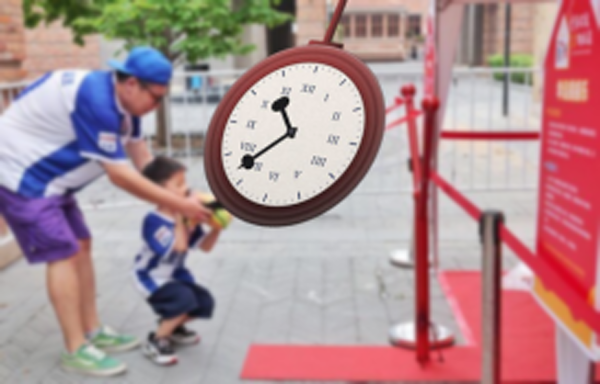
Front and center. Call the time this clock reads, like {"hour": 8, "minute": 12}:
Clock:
{"hour": 10, "minute": 37}
